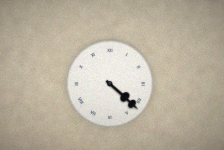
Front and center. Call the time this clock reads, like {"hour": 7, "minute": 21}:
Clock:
{"hour": 4, "minute": 22}
